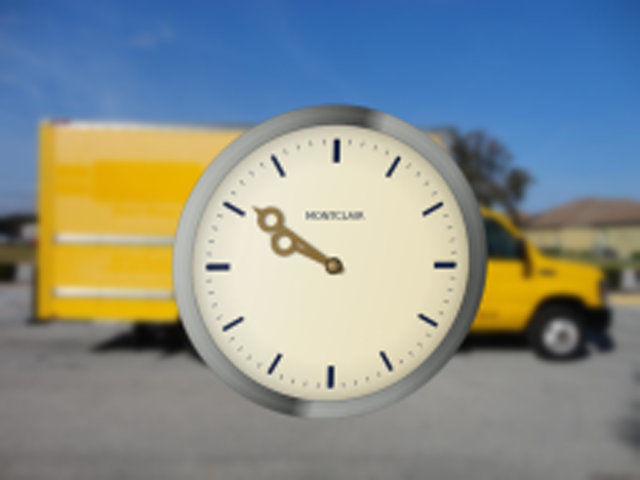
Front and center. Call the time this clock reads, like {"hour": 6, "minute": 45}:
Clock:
{"hour": 9, "minute": 51}
